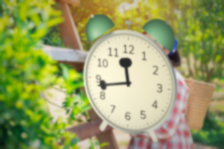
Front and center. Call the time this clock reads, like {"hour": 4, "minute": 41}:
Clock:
{"hour": 11, "minute": 43}
